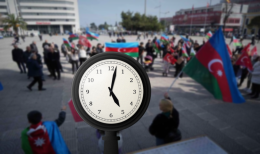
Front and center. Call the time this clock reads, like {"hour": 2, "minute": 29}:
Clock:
{"hour": 5, "minute": 2}
